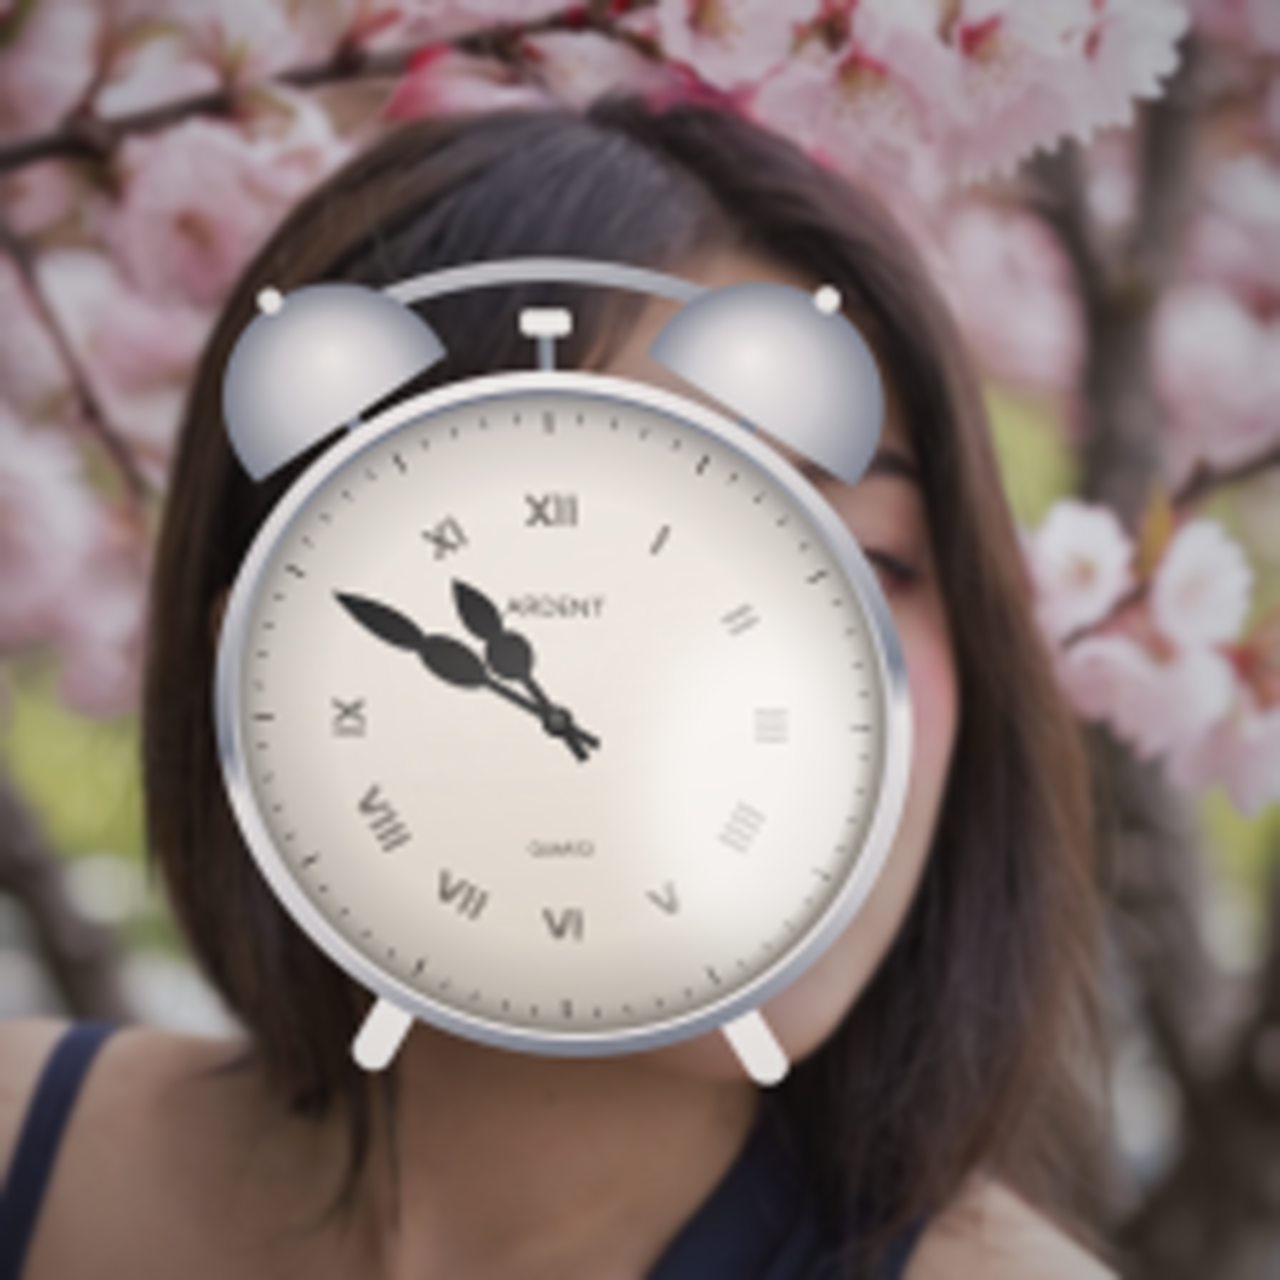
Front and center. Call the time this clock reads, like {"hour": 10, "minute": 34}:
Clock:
{"hour": 10, "minute": 50}
